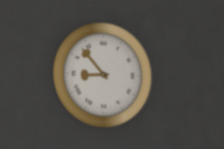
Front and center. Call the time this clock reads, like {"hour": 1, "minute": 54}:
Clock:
{"hour": 8, "minute": 53}
